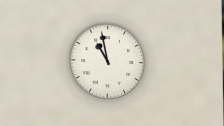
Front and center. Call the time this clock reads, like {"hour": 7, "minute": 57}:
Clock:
{"hour": 10, "minute": 58}
